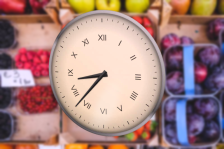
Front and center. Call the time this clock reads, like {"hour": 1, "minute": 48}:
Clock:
{"hour": 8, "minute": 37}
